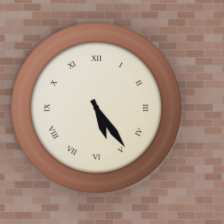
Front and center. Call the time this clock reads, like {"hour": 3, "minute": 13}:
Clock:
{"hour": 5, "minute": 24}
